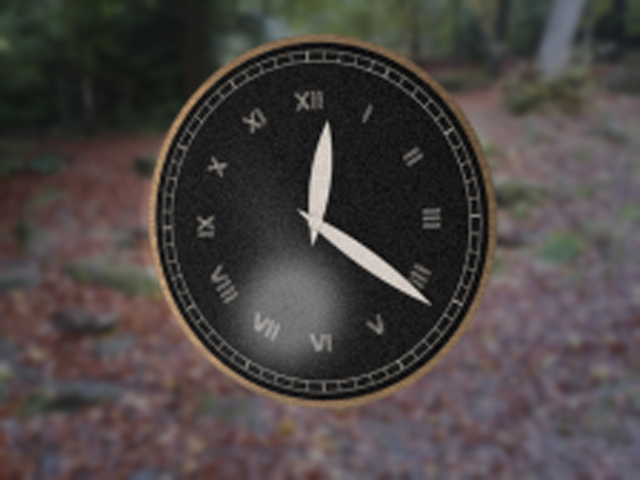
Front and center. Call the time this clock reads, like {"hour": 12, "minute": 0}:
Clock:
{"hour": 12, "minute": 21}
